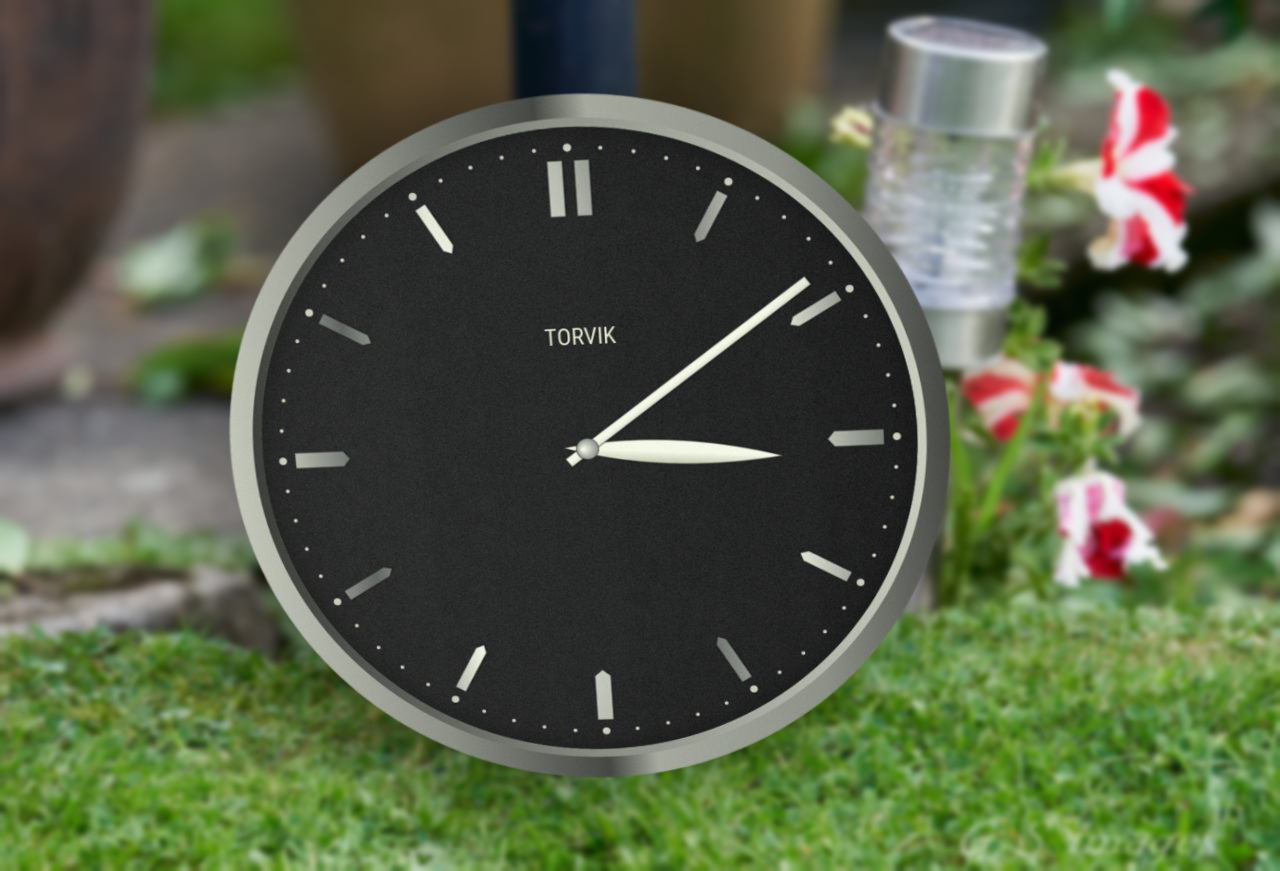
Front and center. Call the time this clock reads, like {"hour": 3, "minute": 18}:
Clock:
{"hour": 3, "minute": 9}
